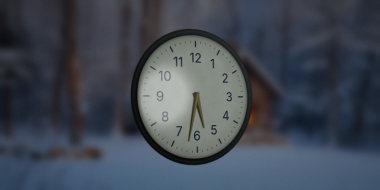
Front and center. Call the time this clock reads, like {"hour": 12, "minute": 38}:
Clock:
{"hour": 5, "minute": 32}
